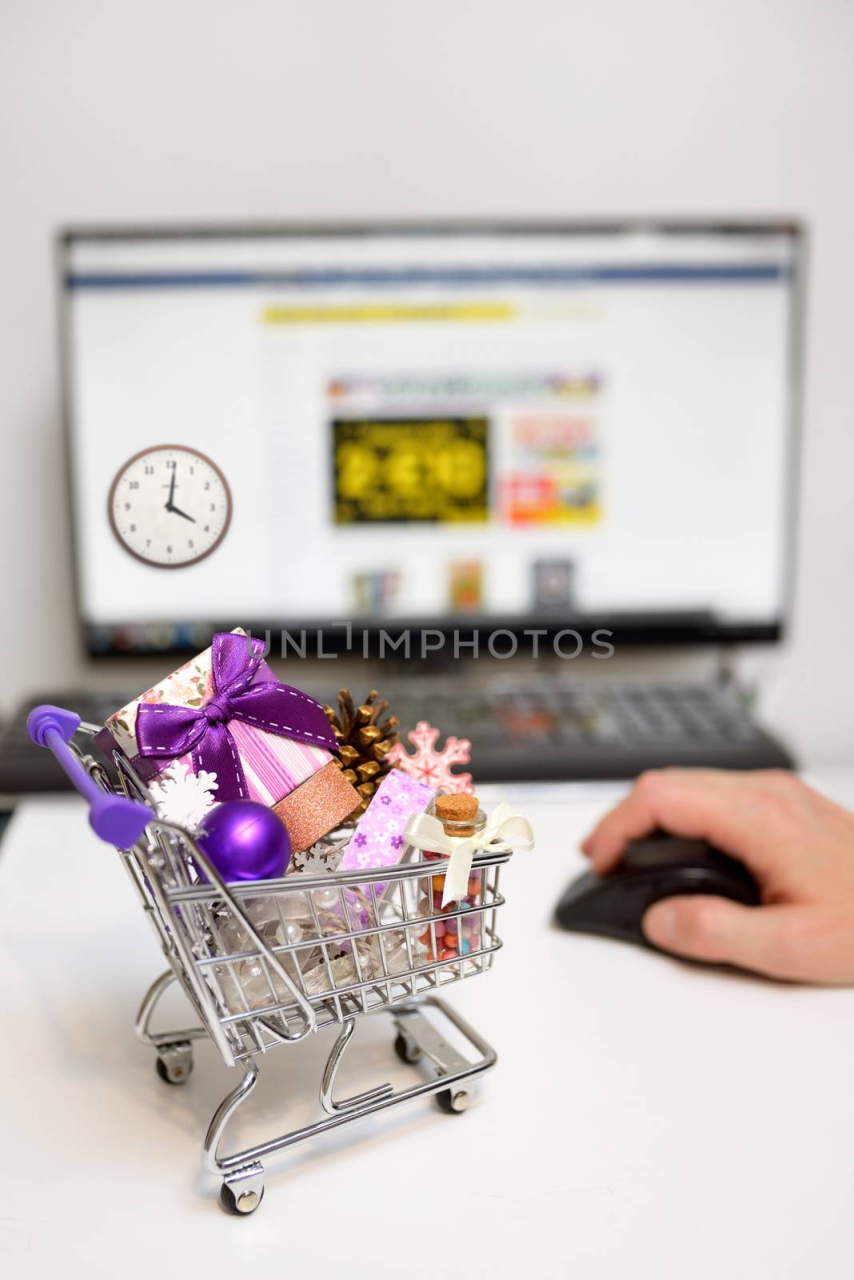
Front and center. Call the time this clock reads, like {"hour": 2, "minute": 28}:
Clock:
{"hour": 4, "minute": 1}
